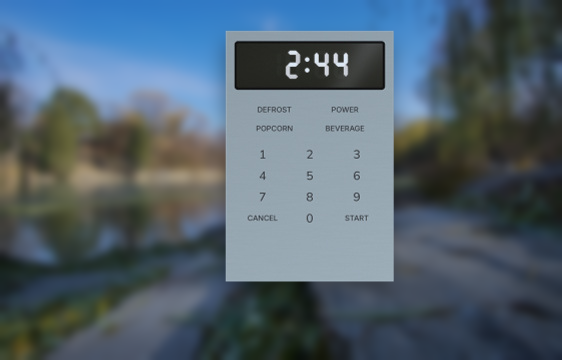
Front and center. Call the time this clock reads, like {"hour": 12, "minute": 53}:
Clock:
{"hour": 2, "minute": 44}
